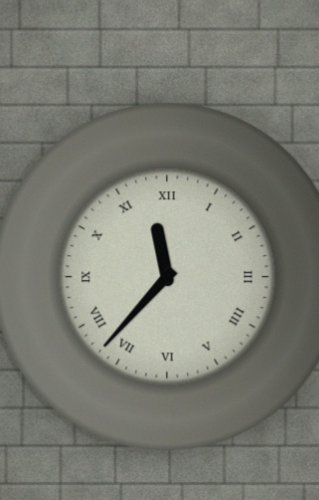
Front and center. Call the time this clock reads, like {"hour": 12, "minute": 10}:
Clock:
{"hour": 11, "minute": 37}
